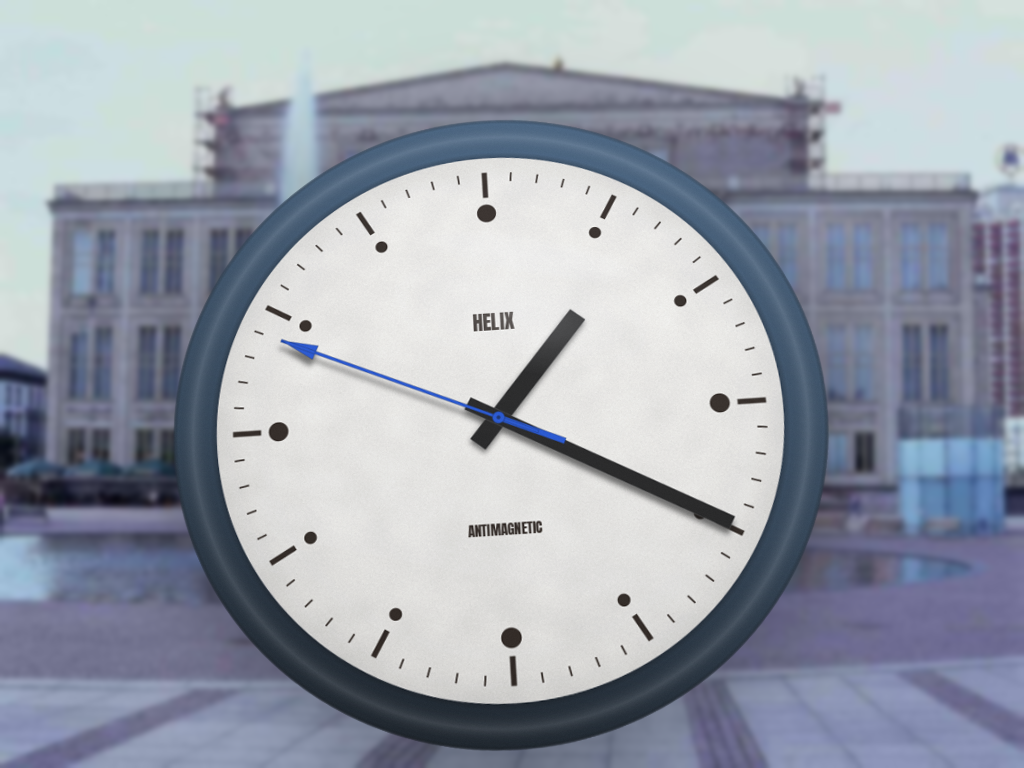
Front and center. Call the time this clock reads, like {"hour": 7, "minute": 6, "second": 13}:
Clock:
{"hour": 1, "minute": 19, "second": 49}
